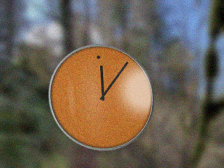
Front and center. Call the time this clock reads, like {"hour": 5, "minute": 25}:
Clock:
{"hour": 12, "minute": 7}
